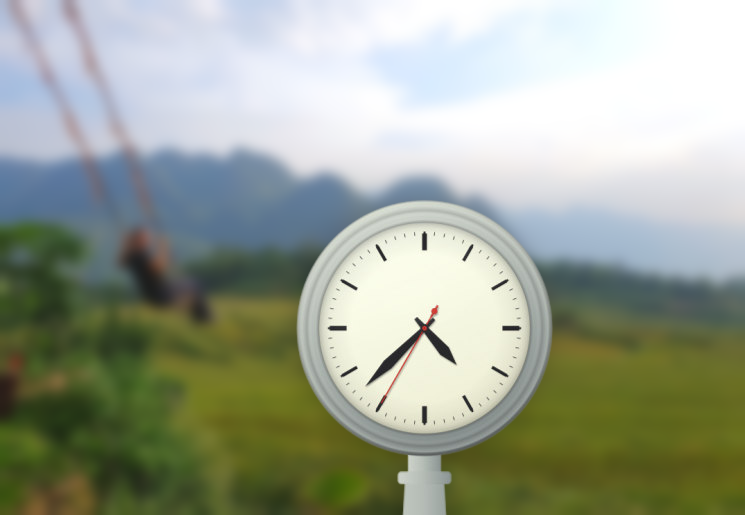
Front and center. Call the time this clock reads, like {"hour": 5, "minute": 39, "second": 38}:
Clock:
{"hour": 4, "minute": 37, "second": 35}
